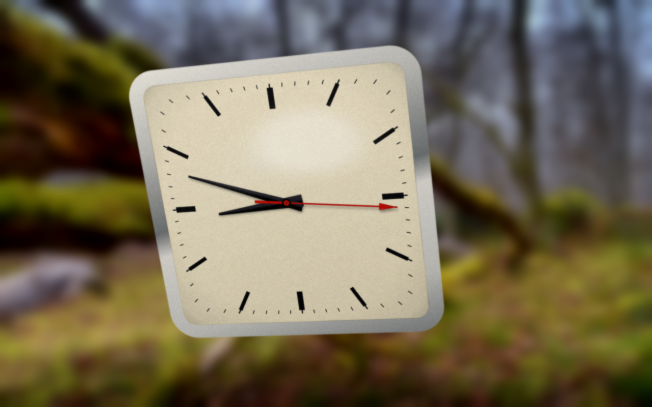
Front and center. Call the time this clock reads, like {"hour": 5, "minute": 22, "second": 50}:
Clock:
{"hour": 8, "minute": 48, "second": 16}
